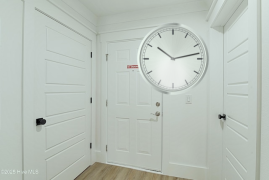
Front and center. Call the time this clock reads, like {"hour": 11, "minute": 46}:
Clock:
{"hour": 10, "minute": 13}
